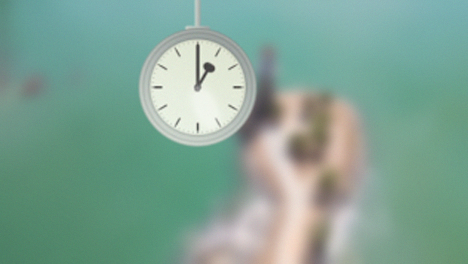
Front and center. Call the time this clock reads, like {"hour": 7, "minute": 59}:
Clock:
{"hour": 1, "minute": 0}
